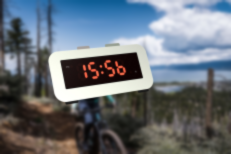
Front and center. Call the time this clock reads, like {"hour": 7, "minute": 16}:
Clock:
{"hour": 15, "minute": 56}
